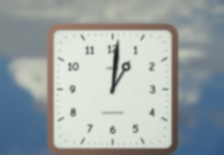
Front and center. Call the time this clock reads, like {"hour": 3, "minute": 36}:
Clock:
{"hour": 1, "minute": 1}
